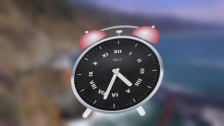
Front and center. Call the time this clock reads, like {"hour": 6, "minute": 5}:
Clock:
{"hour": 4, "minute": 33}
